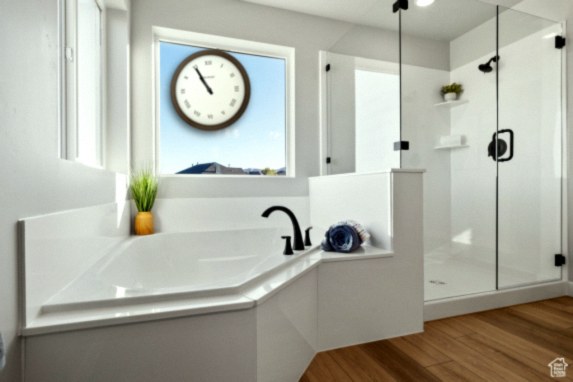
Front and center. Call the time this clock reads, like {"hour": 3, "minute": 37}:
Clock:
{"hour": 10, "minute": 55}
